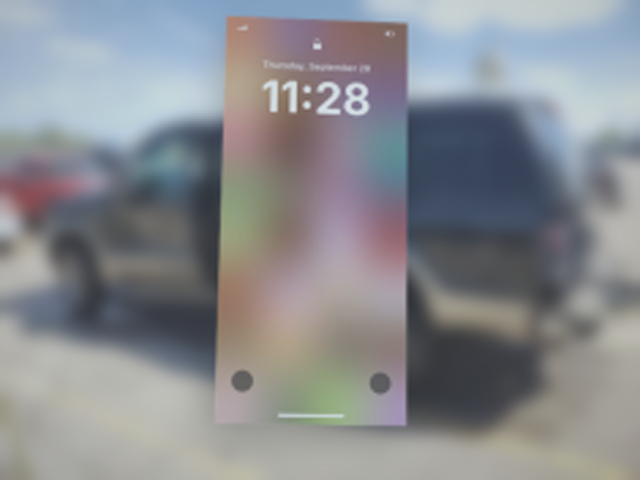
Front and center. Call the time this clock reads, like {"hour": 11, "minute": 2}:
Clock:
{"hour": 11, "minute": 28}
